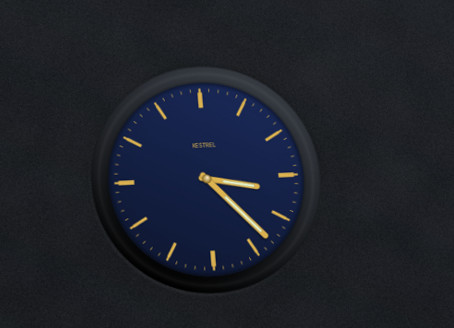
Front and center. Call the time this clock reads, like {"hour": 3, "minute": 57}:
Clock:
{"hour": 3, "minute": 23}
